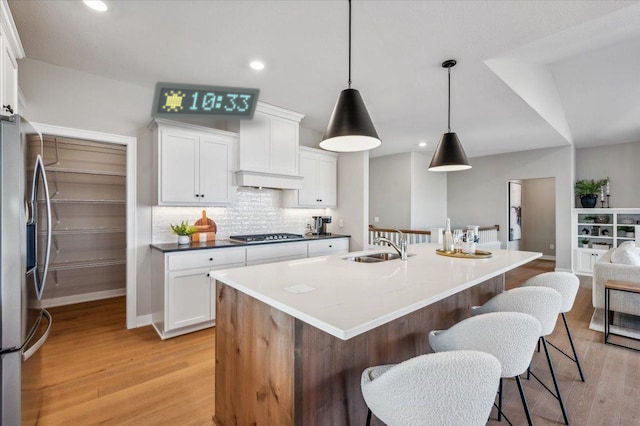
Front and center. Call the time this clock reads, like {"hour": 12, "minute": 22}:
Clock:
{"hour": 10, "minute": 33}
